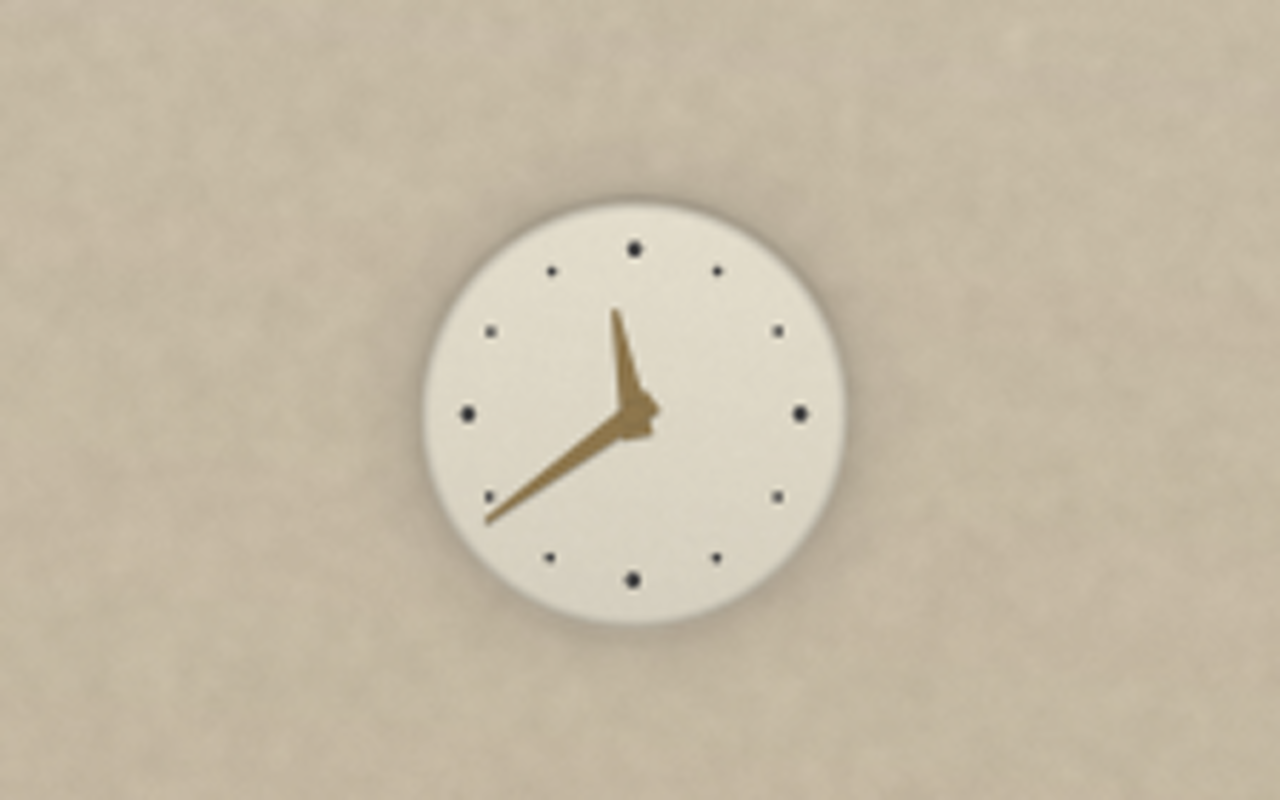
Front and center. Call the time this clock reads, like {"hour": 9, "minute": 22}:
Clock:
{"hour": 11, "minute": 39}
